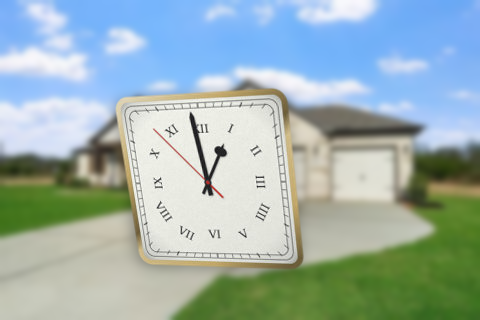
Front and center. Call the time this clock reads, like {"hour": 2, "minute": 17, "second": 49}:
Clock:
{"hour": 12, "minute": 58, "second": 53}
